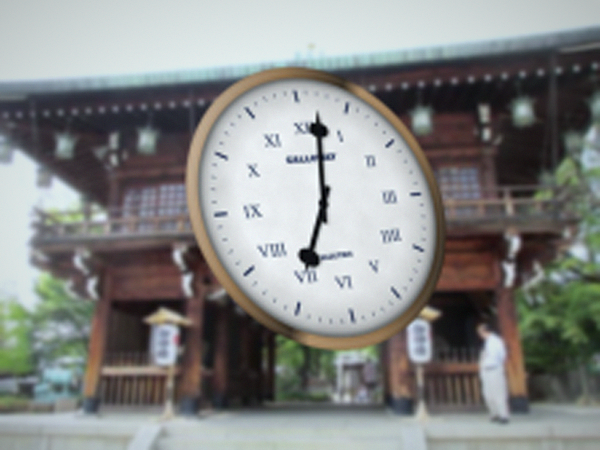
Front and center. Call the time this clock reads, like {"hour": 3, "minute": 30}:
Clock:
{"hour": 7, "minute": 2}
